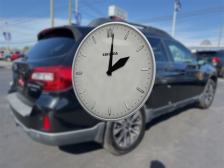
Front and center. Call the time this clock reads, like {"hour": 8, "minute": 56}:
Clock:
{"hour": 2, "minute": 1}
